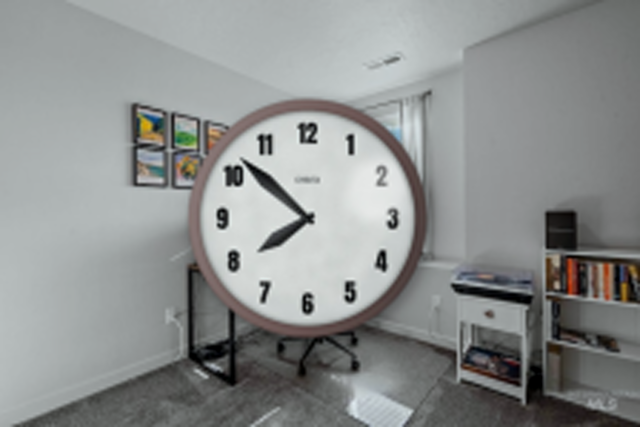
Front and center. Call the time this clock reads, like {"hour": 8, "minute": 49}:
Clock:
{"hour": 7, "minute": 52}
